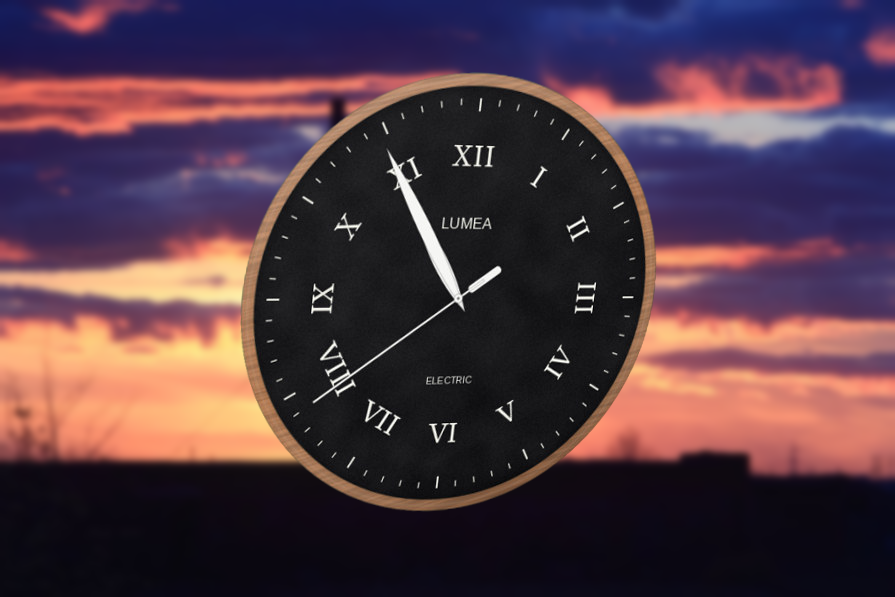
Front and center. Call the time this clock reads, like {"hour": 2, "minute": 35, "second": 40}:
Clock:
{"hour": 10, "minute": 54, "second": 39}
